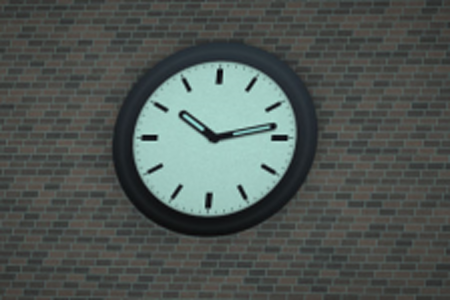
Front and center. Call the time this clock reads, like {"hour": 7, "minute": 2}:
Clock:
{"hour": 10, "minute": 13}
